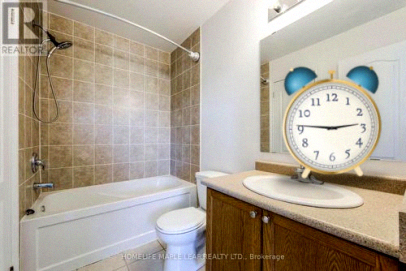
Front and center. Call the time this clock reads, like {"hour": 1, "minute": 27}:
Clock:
{"hour": 2, "minute": 46}
